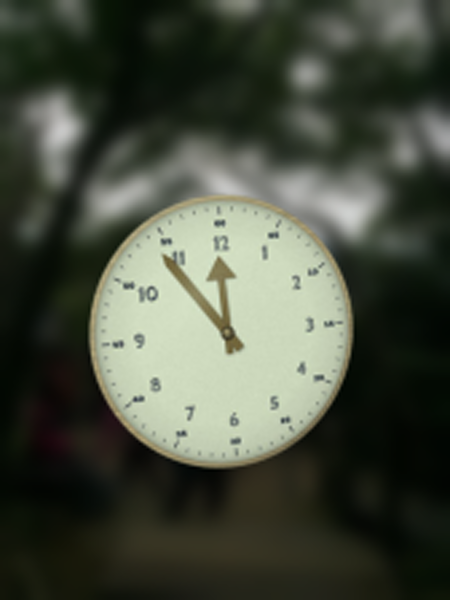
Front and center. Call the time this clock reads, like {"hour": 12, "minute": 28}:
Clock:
{"hour": 11, "minute": 54}
